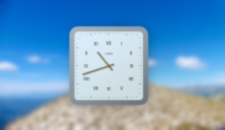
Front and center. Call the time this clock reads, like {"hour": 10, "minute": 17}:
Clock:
{"hour": 10, "minute": 42}
